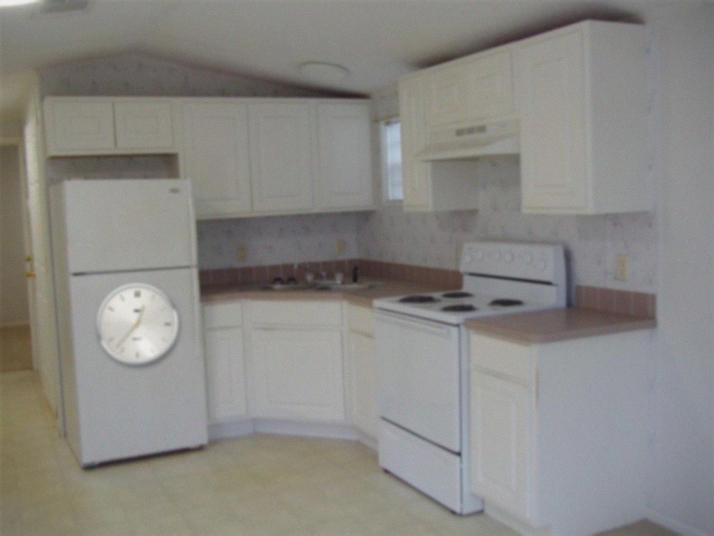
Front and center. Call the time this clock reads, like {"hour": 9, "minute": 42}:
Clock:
{"hour": 12, "minute": 37}
